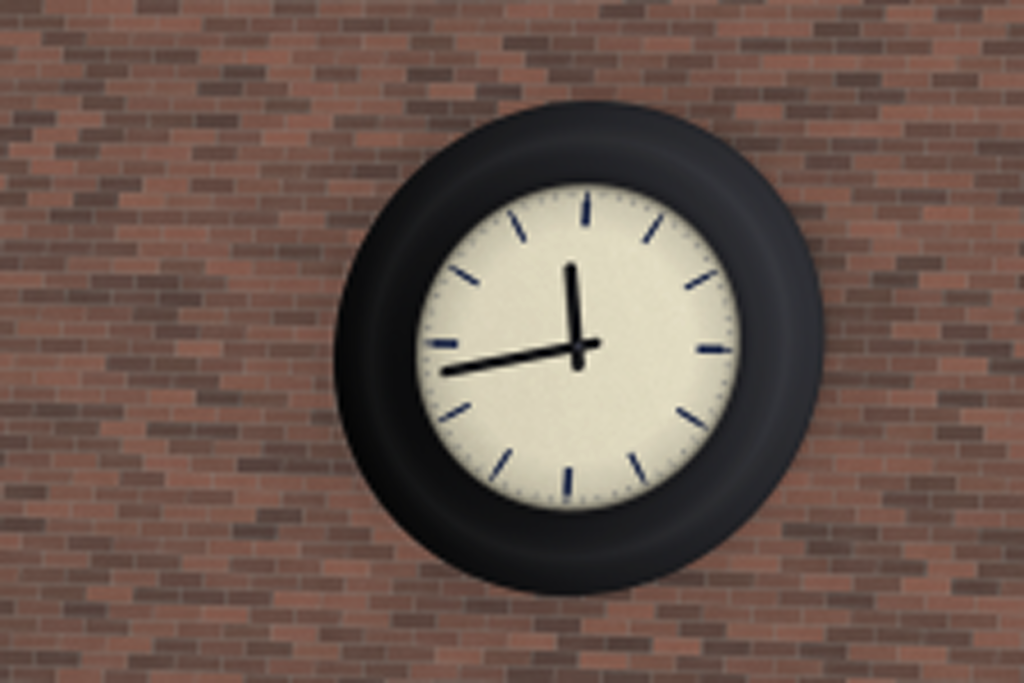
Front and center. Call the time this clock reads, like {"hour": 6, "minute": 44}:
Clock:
{"hour": 11, "minute": 43}
